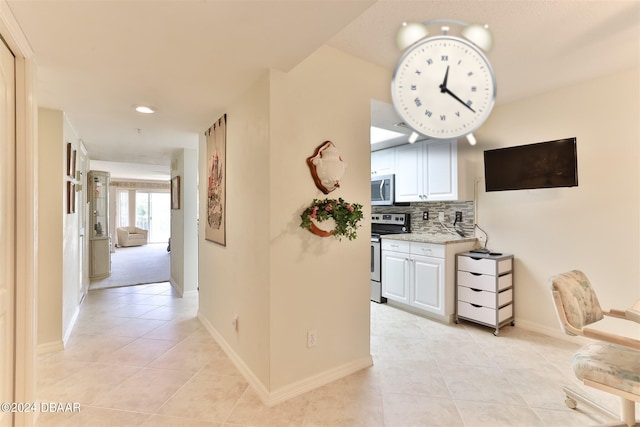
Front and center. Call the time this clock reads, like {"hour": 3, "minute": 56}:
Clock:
{"hour": 12, "minute": 21}
